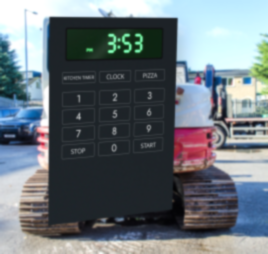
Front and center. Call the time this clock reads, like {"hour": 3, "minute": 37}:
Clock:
{"hour": 3, "minute": 53}
